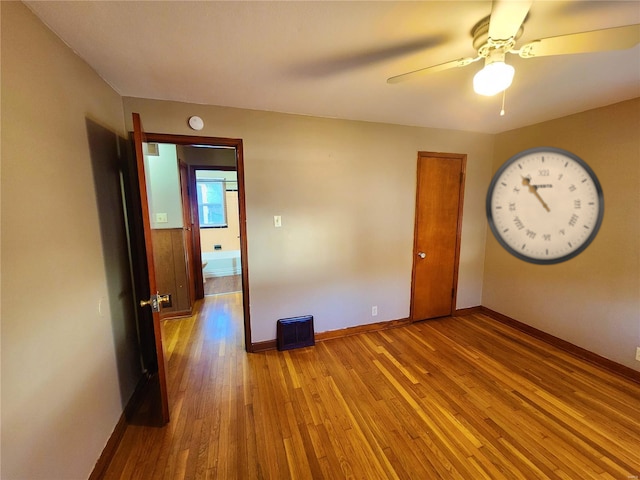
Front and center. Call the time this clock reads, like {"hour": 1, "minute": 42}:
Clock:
{"hour": 10, "minute": 54}
